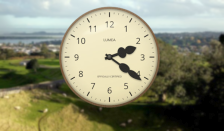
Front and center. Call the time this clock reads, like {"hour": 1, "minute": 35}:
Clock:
{"hour": 2, "minute": 21}
